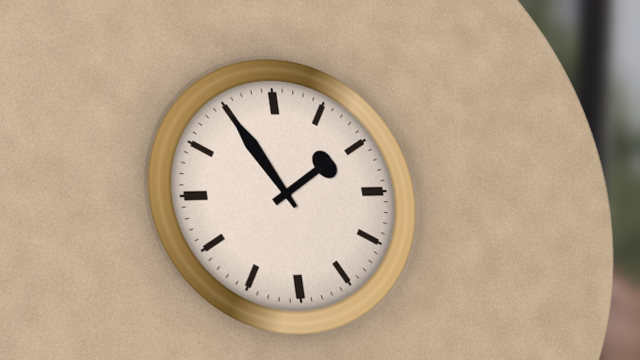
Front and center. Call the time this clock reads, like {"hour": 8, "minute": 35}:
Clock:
{"hour": 1, "minute": 55}
